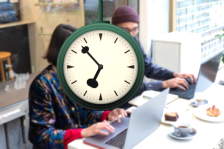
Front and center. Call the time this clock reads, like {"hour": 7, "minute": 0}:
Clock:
{"hour": 6, "minute": 53}
